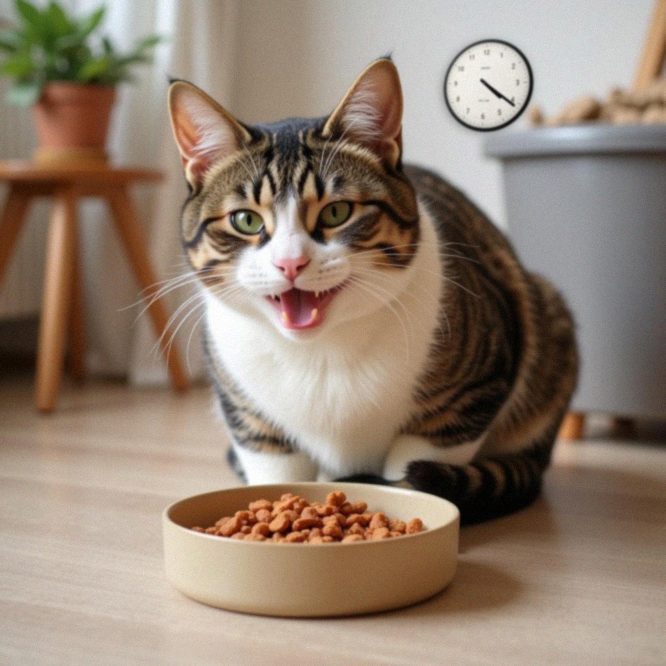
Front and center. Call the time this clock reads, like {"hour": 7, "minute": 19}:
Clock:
{"hour": 4, "minute": 21}
